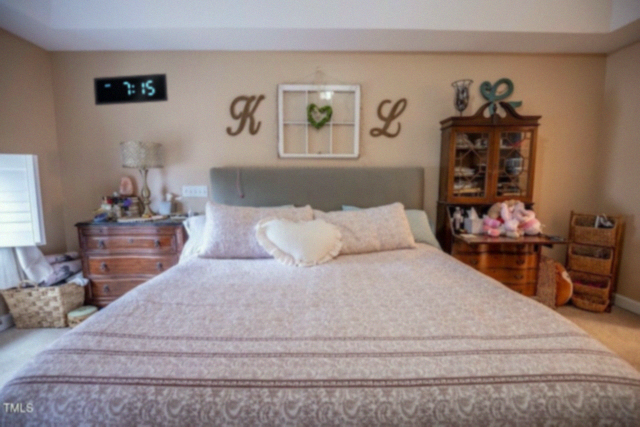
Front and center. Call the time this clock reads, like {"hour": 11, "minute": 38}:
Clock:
{"hour": 7, "minute": 15}
